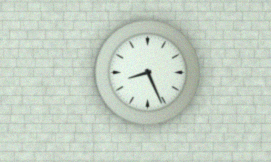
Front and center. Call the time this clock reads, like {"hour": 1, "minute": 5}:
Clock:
{"hour": 8, "minute": 26}
